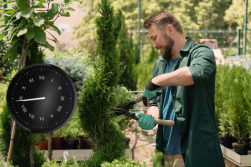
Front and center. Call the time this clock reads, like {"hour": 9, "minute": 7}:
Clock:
{"hour": 8, "minute": 44}
